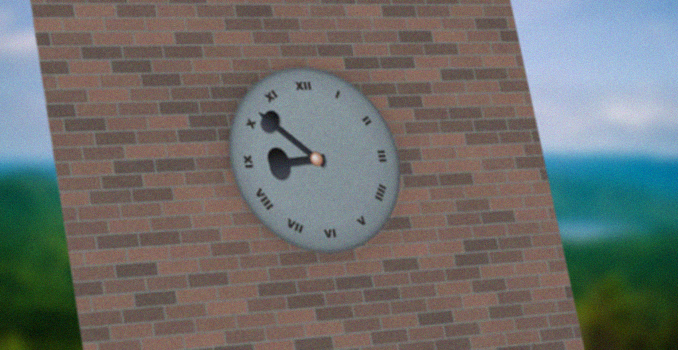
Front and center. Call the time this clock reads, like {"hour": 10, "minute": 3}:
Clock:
{"hour": 8, "minute": 52}
